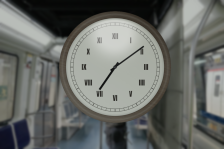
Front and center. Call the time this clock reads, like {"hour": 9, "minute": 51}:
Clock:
{"hour": 7, "minute": 9}
